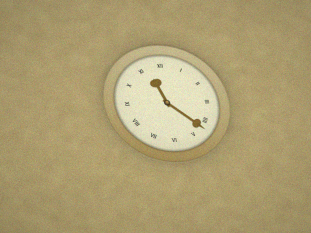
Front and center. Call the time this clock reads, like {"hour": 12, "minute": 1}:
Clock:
{"hour": 11, "minute": 22}
